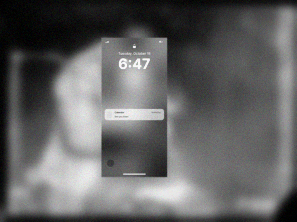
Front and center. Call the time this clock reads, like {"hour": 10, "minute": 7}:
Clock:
{"hour": 6, "minute": 47}
